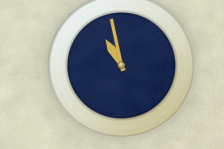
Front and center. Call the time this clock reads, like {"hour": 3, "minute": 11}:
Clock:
{"hour": 10, "minute": 58}
